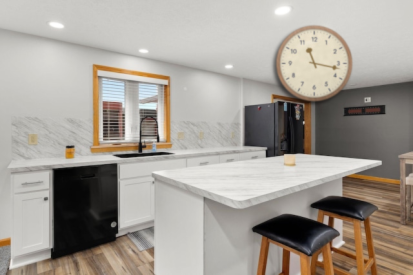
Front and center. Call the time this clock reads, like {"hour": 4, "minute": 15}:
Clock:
{"hour": 11, "minute": 17}
